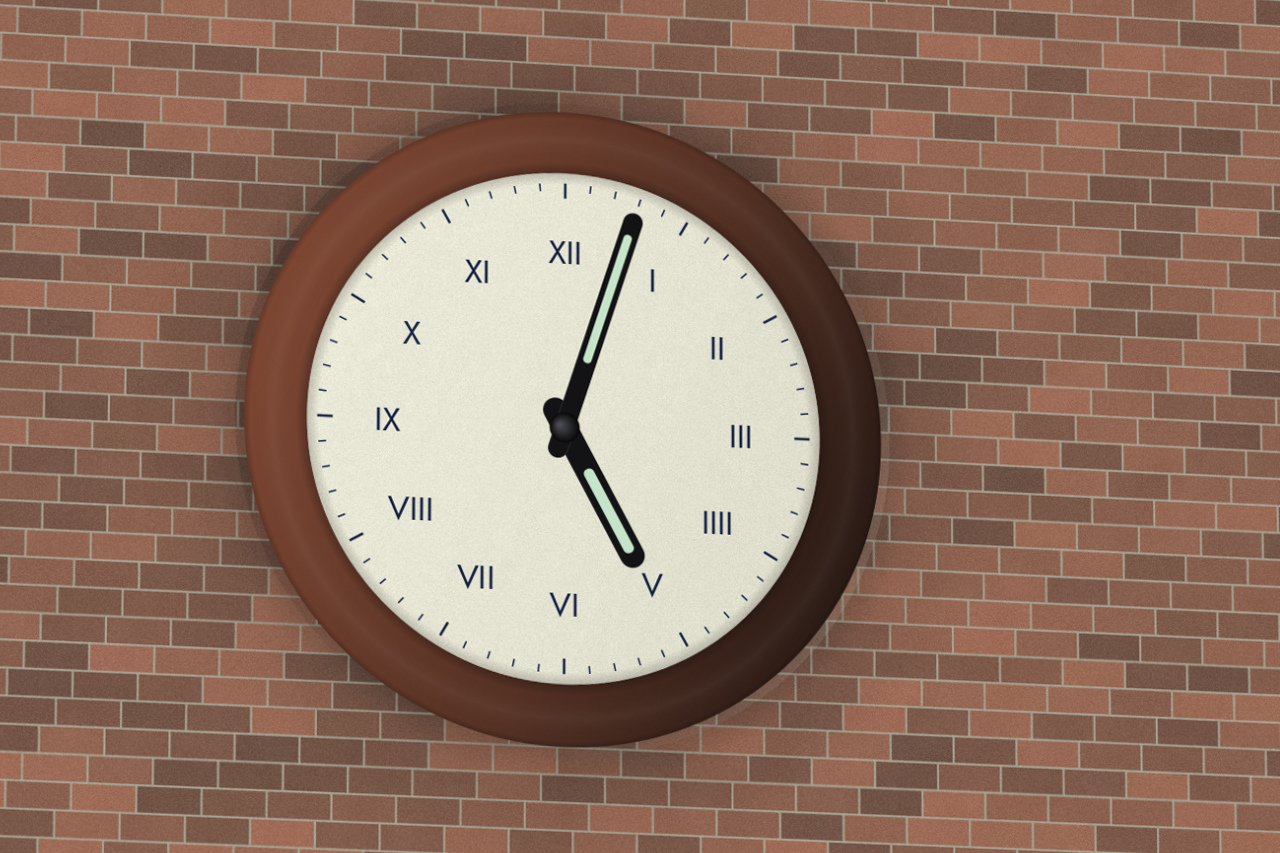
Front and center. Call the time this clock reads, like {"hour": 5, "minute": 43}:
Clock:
{"hour": 5, "minute": 3}
